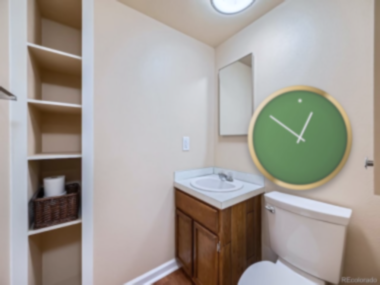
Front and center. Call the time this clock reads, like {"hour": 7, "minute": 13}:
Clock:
{"hour": 12, "minute": 51}
